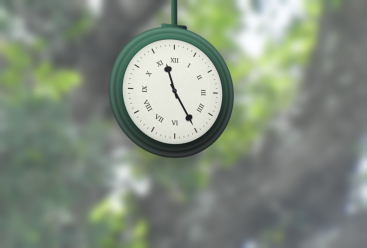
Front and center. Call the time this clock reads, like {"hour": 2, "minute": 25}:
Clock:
{"hour": 11, "minute": 25}
